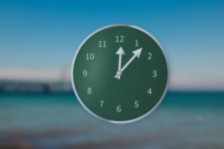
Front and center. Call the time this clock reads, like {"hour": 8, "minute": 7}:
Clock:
{"hour": 12, "minute": 7}
